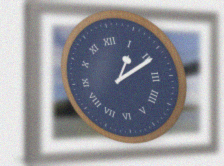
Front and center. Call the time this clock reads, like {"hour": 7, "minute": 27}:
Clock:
{"hour": 1, "minute": 11}
